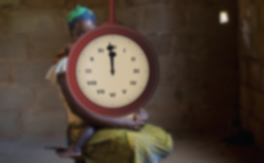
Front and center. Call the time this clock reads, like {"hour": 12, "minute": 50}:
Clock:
{"hour": 11, "minute": 59}
